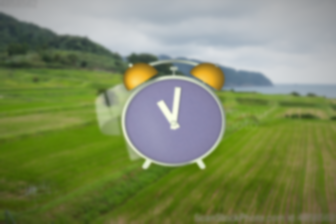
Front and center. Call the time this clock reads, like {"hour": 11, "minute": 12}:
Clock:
{"hour": 11, "minute": 1}
